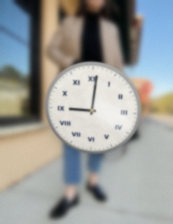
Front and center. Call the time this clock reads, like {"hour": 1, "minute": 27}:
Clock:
{"hour": 9, "minute": 1}
